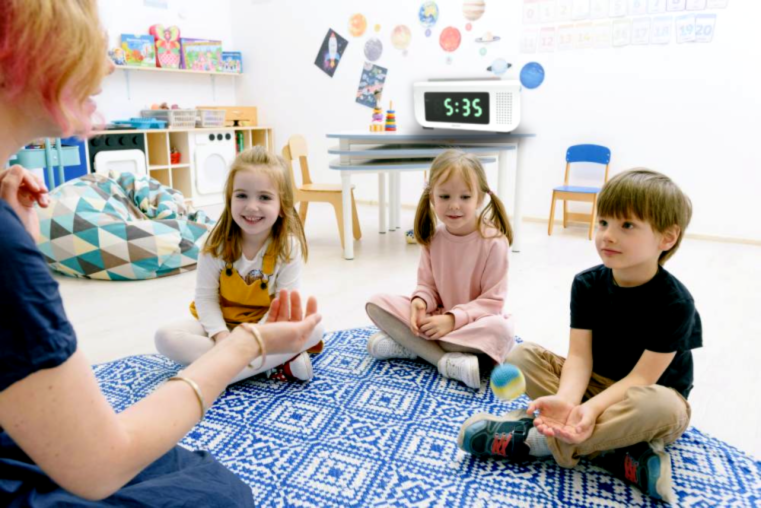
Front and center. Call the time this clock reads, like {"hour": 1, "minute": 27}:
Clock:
{"hour": 5, "minute": 35}
